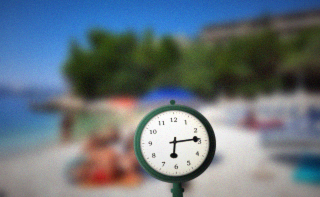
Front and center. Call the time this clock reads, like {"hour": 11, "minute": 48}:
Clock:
{"hour": 6, "minute": 14}
